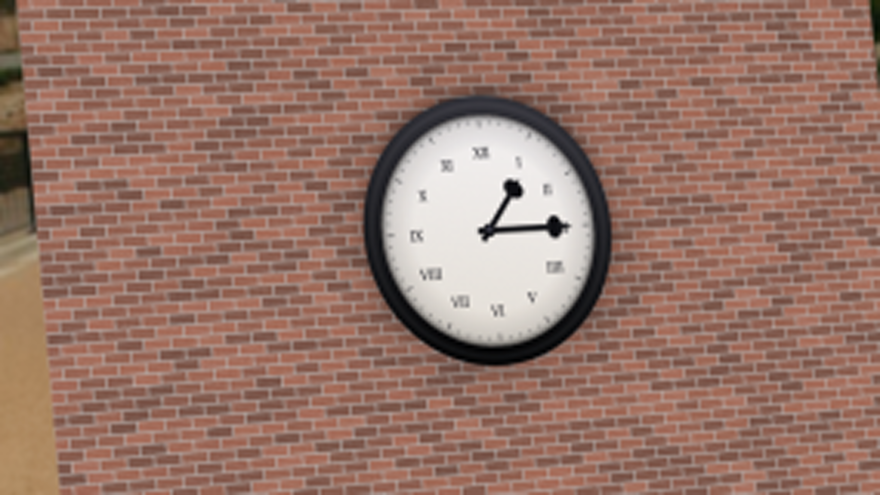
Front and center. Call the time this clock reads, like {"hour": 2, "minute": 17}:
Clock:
{"hour": 1, "minute": 15}
